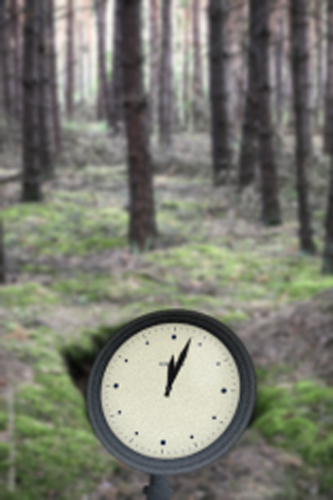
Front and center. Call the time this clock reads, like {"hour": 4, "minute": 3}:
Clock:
{"hour": 12, "minute": 3}
